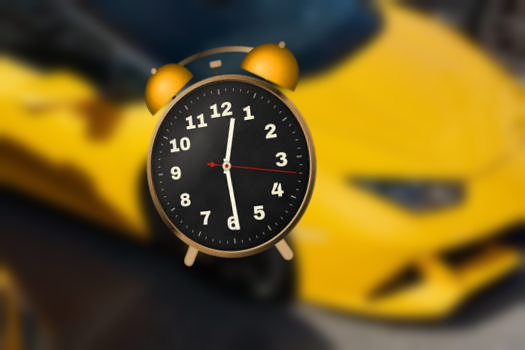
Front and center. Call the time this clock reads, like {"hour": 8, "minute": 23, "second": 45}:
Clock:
{"hour": 12, "minute": 29, "second": 17}
